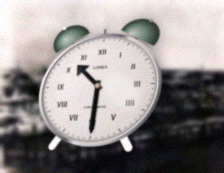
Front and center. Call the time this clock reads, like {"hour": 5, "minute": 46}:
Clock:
{"hour": 10, "minute": 30}
